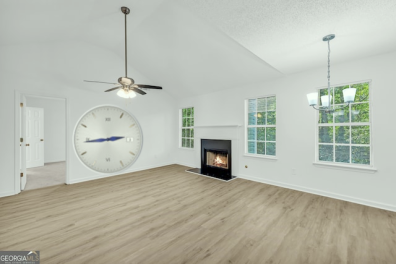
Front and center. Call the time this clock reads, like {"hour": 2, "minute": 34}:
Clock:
{"hour": 2, "minute": 44}
